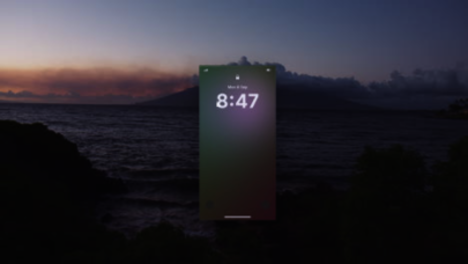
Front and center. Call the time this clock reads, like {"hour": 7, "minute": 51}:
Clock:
{"hour": 8, "minute": 47}
